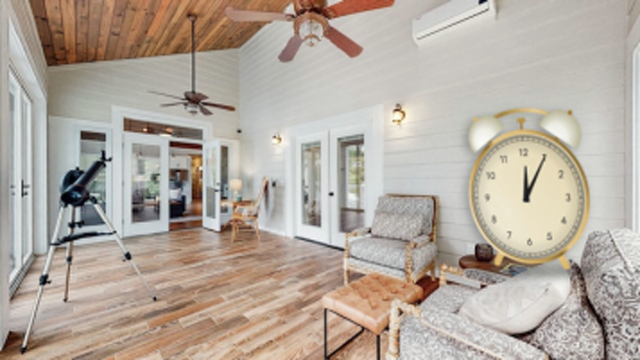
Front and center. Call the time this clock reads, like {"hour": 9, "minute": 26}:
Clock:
{"hour": 12, "minute": 5}
